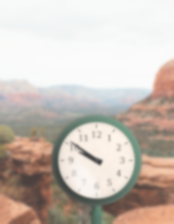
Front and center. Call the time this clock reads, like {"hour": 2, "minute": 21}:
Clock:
{"hour": 9, "minute": 51}
